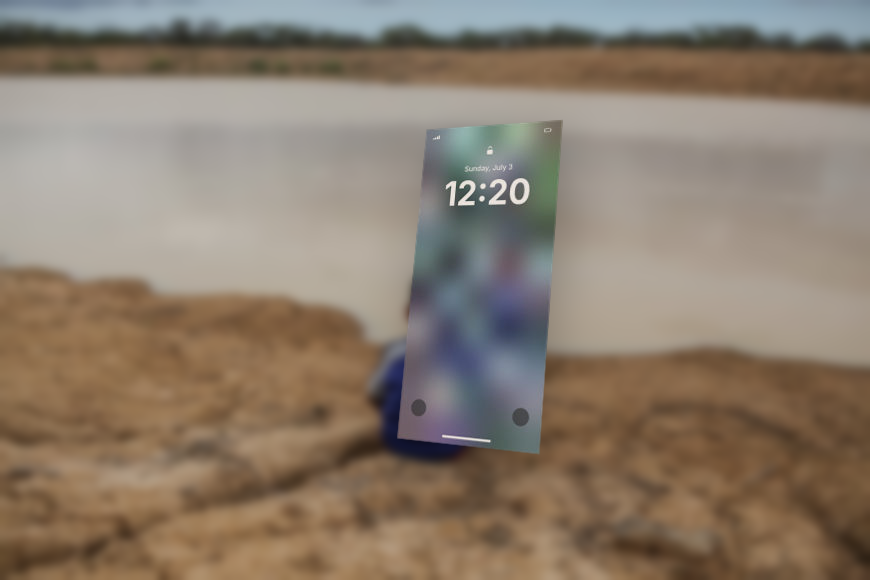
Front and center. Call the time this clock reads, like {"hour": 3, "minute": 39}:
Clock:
{"hour": 12, "minute": 20}
